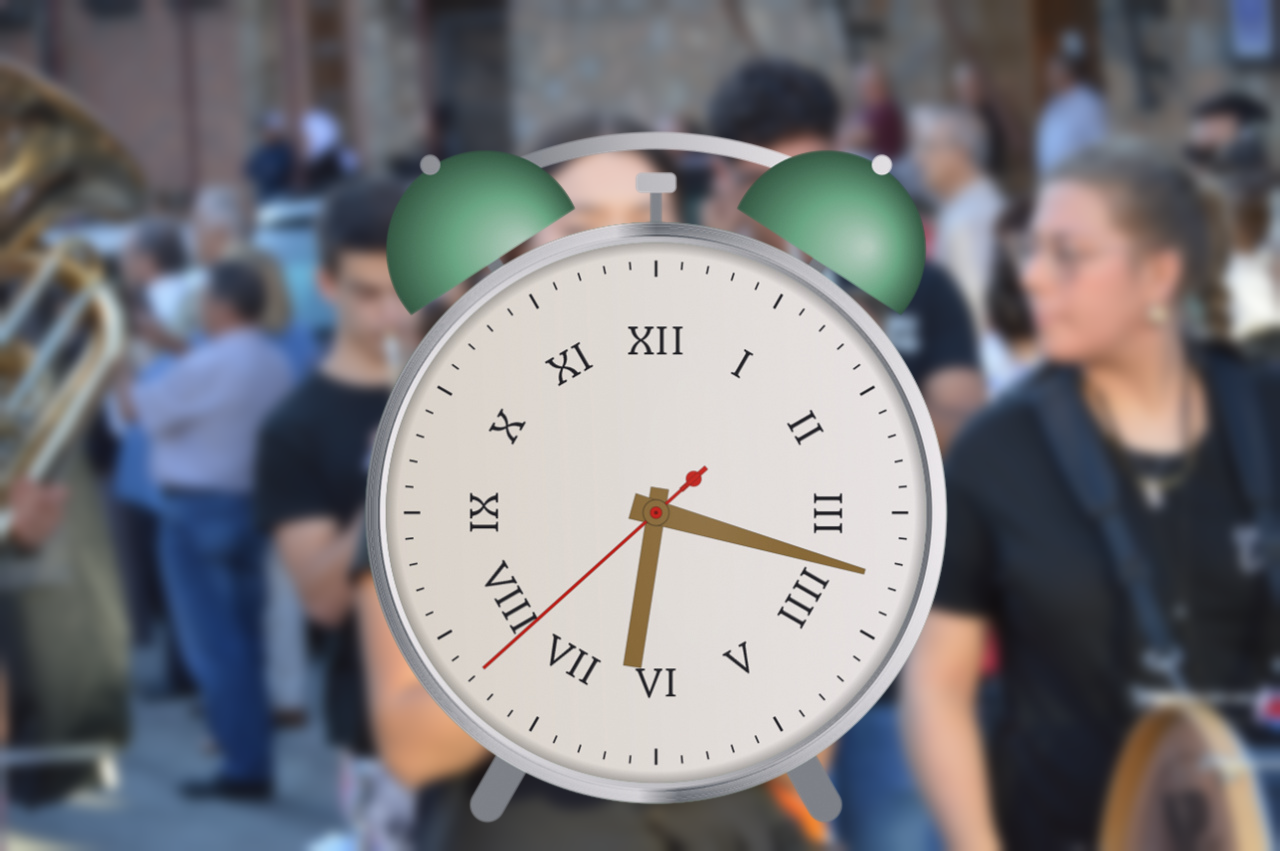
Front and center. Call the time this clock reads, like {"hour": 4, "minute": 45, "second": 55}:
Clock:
{"hour": 6, "minute": 17, "second": 38}
